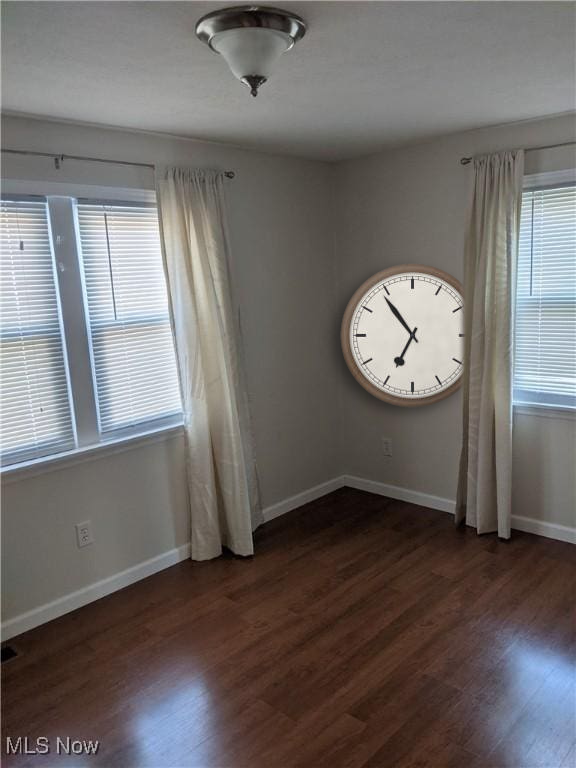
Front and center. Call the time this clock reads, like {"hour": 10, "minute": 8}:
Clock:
{"hour": 6, "minute": 54}
